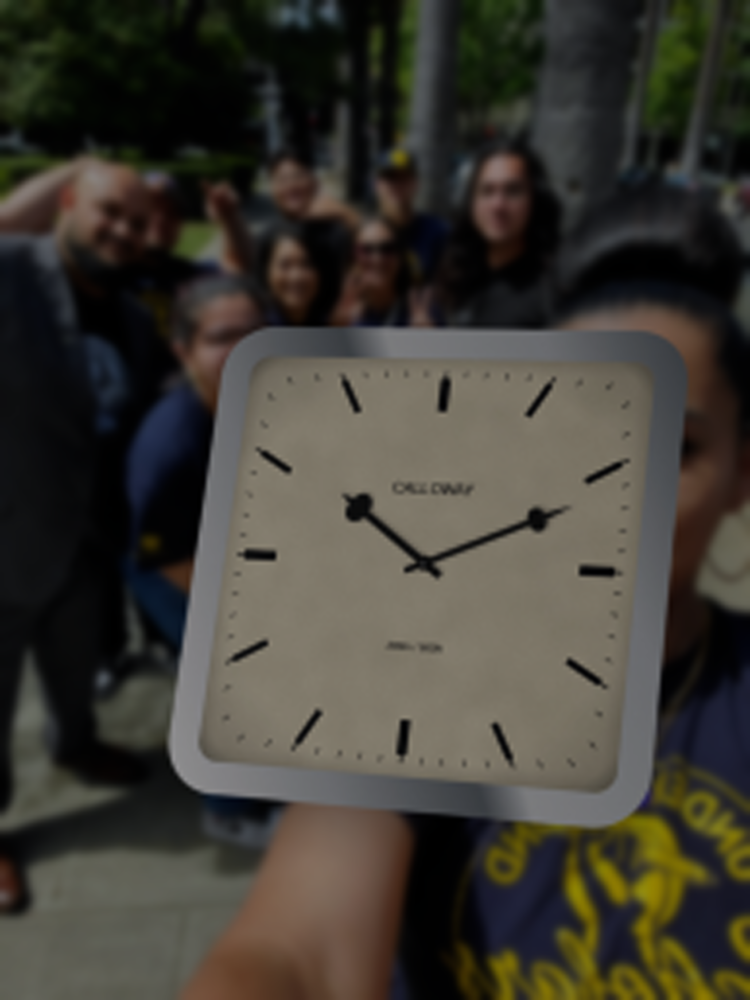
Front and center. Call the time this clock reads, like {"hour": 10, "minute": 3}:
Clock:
{"hour": 10, "minute": 11}
